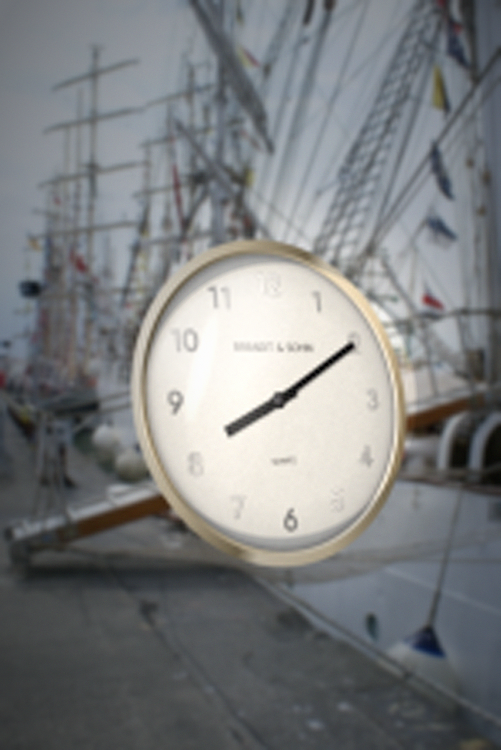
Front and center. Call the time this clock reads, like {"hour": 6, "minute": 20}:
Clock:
{"hour": 8, "minute": 10}
